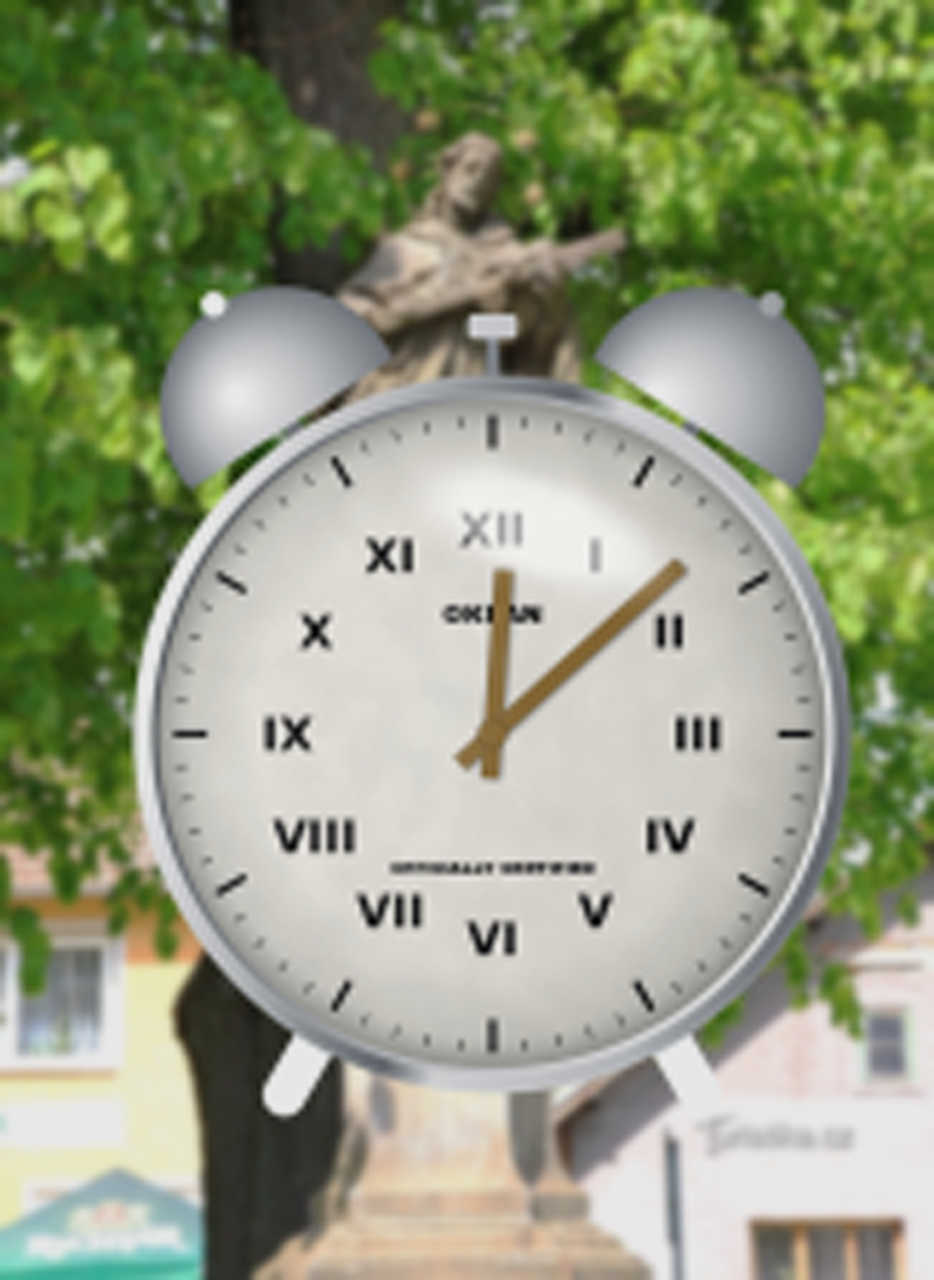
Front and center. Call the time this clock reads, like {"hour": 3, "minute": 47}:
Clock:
{"hour": 12, "minute": 8}
